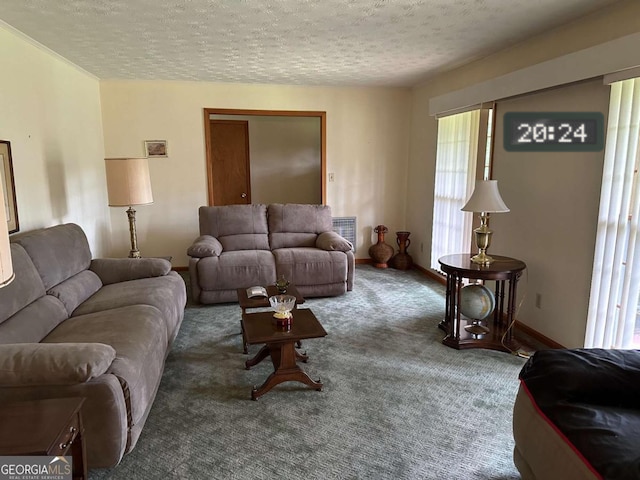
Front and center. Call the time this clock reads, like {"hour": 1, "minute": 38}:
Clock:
{"hour": 20, "minute": 24}
